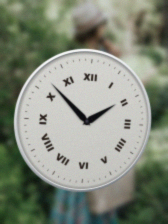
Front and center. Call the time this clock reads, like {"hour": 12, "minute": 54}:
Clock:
{"hour": 1, "minute": 52}
